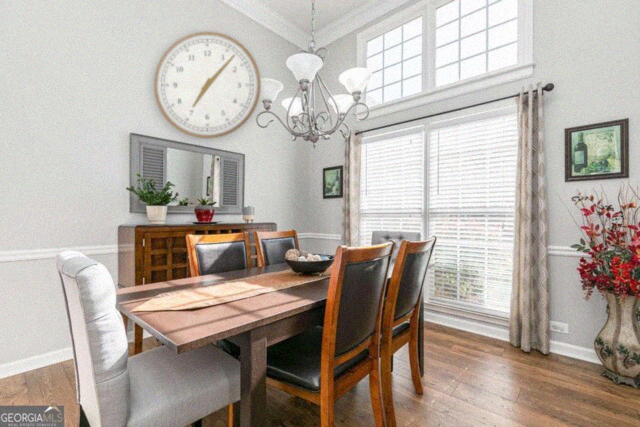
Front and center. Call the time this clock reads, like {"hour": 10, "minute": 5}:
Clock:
{"hour": 7, "minute": 7}
